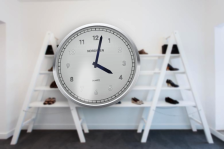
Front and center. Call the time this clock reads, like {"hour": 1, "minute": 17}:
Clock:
{"hour": 4, "minute": 2}
